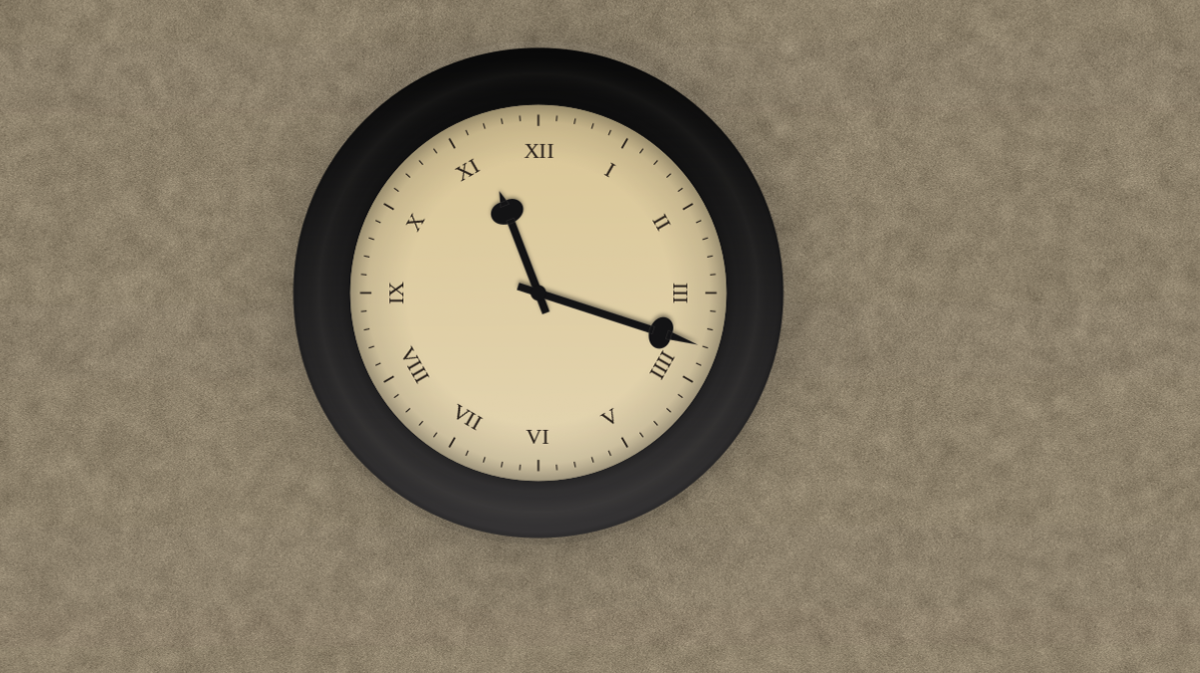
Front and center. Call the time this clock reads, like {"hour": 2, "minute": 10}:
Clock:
{"hour": 11, "minute": 18}
